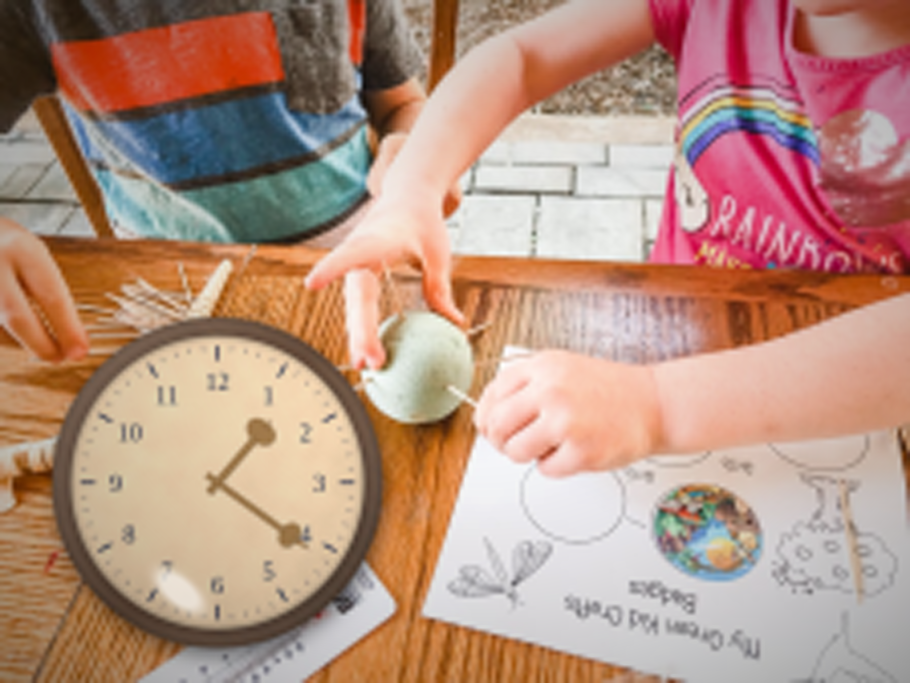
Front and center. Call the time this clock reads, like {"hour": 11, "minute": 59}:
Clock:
{"hour": 1, "minute": 21}
